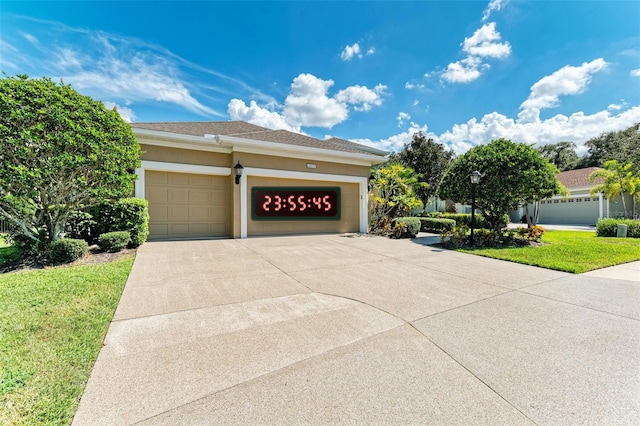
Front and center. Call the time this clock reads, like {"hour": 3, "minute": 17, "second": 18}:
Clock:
{"hour": 23, "minute": 55, "second": 45}
